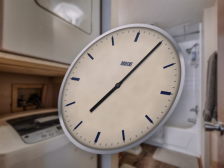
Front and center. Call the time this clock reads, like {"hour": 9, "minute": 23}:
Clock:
{"hour": 7, "minute": 5}
